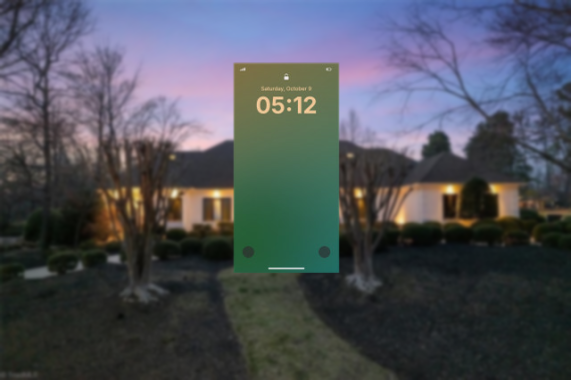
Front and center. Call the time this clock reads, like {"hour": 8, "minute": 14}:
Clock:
{"hour": 5, "minute": 12}
